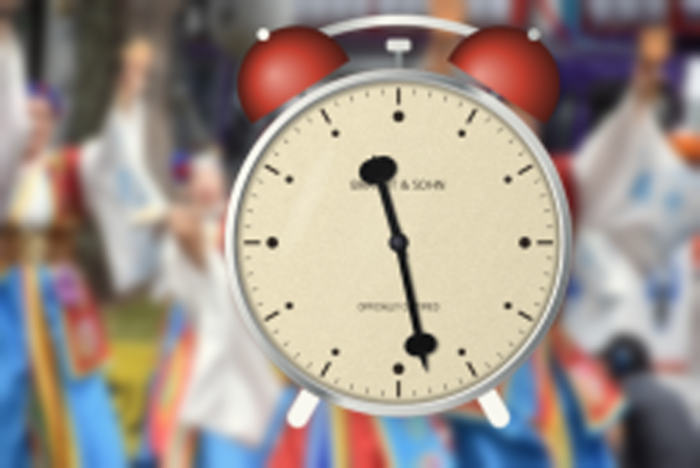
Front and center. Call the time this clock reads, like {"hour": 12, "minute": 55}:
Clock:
{"hour": 11, "minute": 28}
